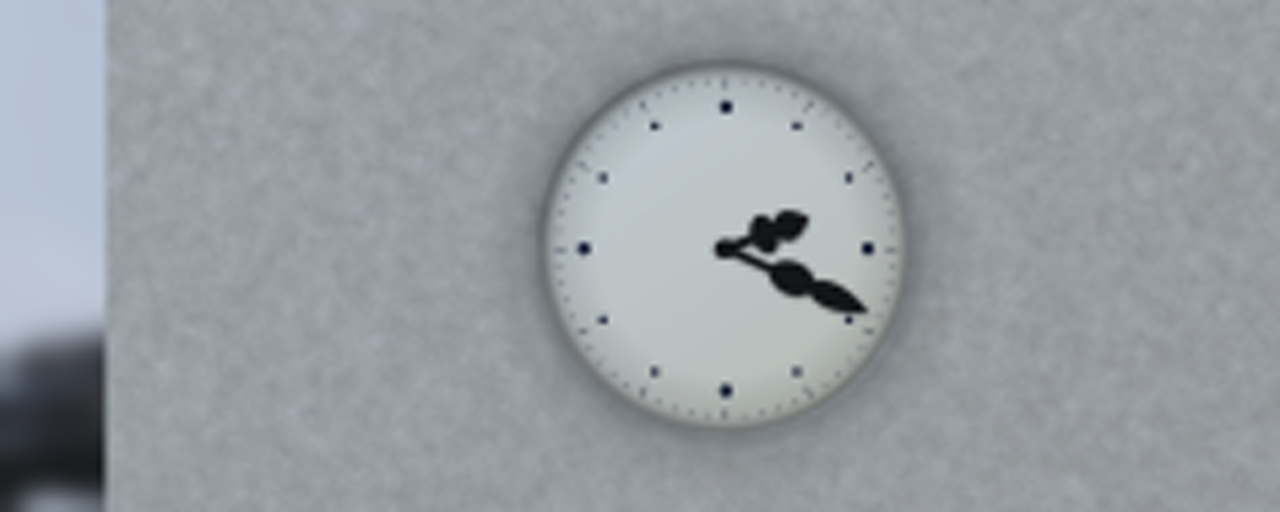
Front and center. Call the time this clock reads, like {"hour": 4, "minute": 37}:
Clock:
{"hour": 2, "minute": 19}
